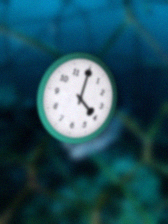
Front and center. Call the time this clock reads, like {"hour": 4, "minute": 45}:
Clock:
{"hour": 4, "minute": 0}
